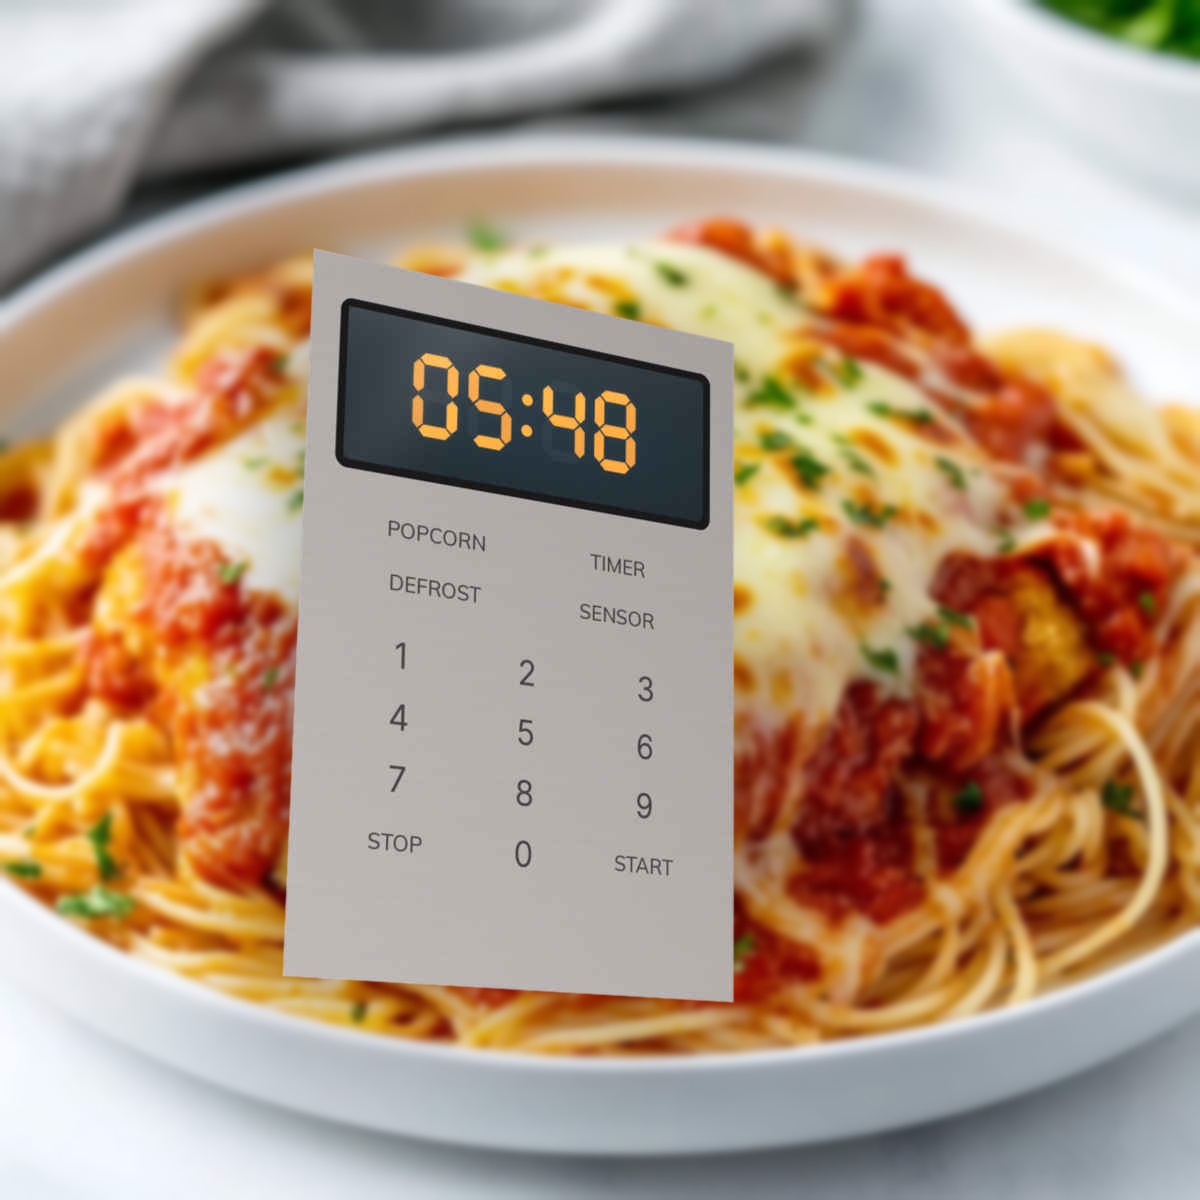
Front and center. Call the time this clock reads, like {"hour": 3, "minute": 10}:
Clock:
{"hour": 5, "minute": 48}
